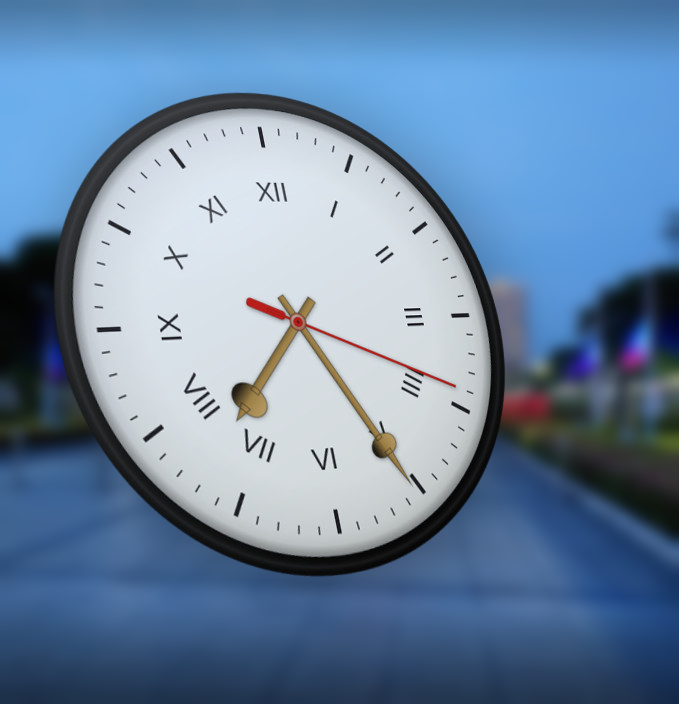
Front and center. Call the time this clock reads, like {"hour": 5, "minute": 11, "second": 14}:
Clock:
{"hour": 7, "minute": 25, "second": 19}
